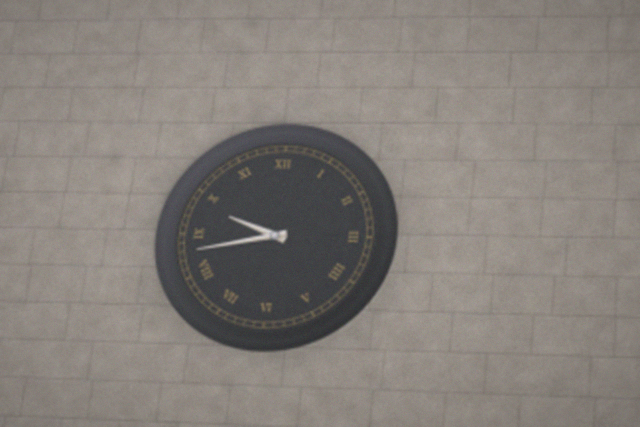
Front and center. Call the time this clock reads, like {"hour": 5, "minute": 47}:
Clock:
{"hour": 9, "minute": 43}
